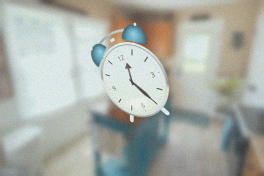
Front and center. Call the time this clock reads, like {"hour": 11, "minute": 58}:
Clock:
{"hour": 12, "minute": 25}
